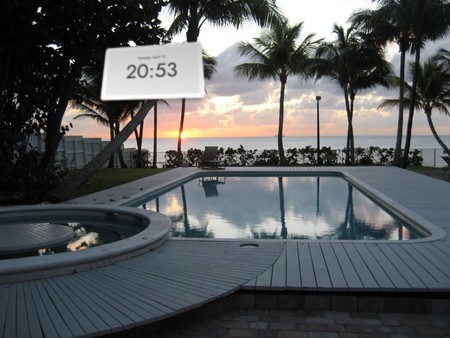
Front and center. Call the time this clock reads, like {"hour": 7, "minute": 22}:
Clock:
{"hour": 20, "minute": 53}
